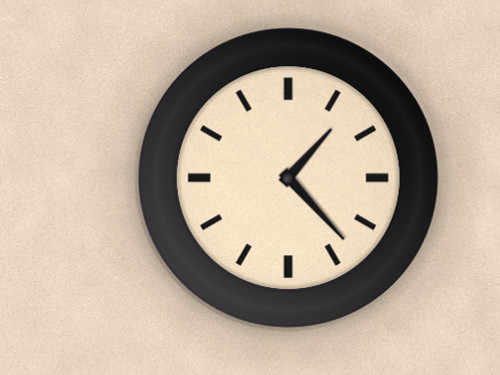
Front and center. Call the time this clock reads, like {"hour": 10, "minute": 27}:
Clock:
{"hour": 1, "minute": 23}
